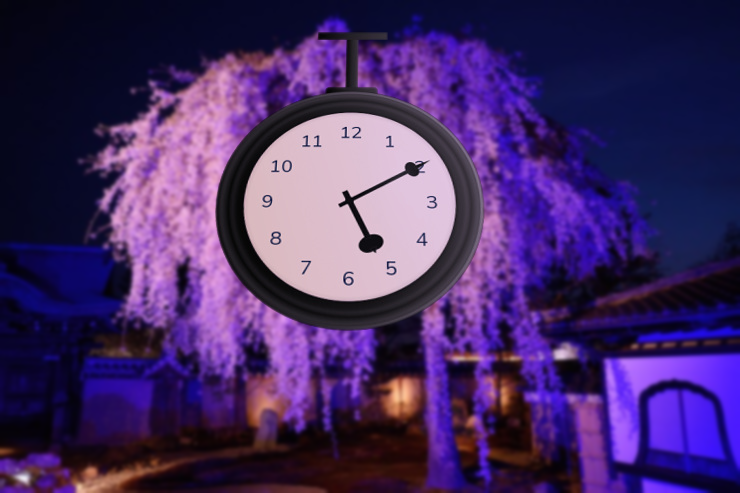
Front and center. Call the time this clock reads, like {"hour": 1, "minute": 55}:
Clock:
{"hour": 5, "minute": 10}
